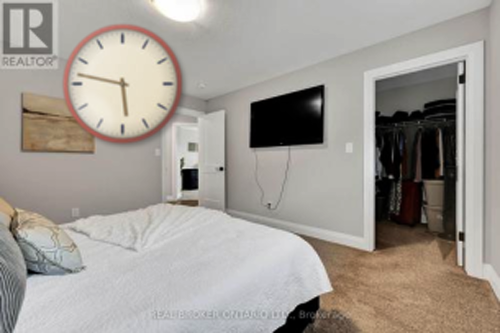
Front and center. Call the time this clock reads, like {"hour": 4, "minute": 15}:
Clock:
{"hour": 5, "minute": 47}
